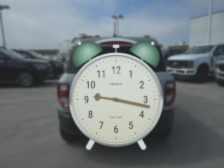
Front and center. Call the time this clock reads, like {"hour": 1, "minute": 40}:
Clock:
{"hour": 9, "minute": 17}
